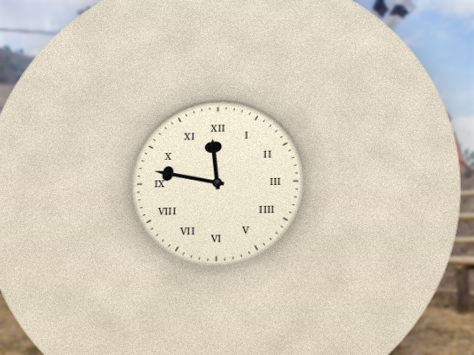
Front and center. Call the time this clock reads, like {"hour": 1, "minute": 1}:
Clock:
{"hour": 11, "minute": 47}
